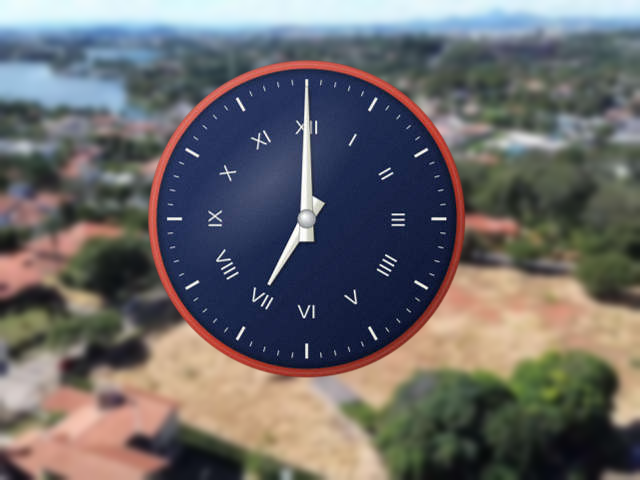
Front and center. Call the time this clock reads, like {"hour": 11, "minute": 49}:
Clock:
{"hour": 7, "minute": 0}
